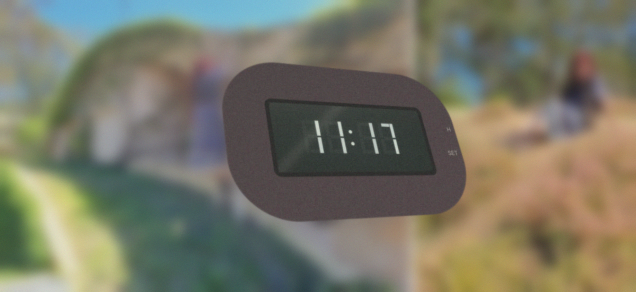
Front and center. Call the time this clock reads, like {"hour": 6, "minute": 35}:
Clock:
{"hour": 11, "minute": 17}
